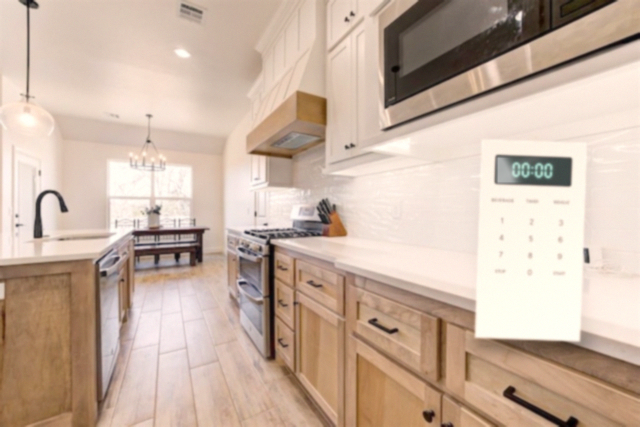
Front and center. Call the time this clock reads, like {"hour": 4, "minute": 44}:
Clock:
{"hour": 0, "minute": 0}
